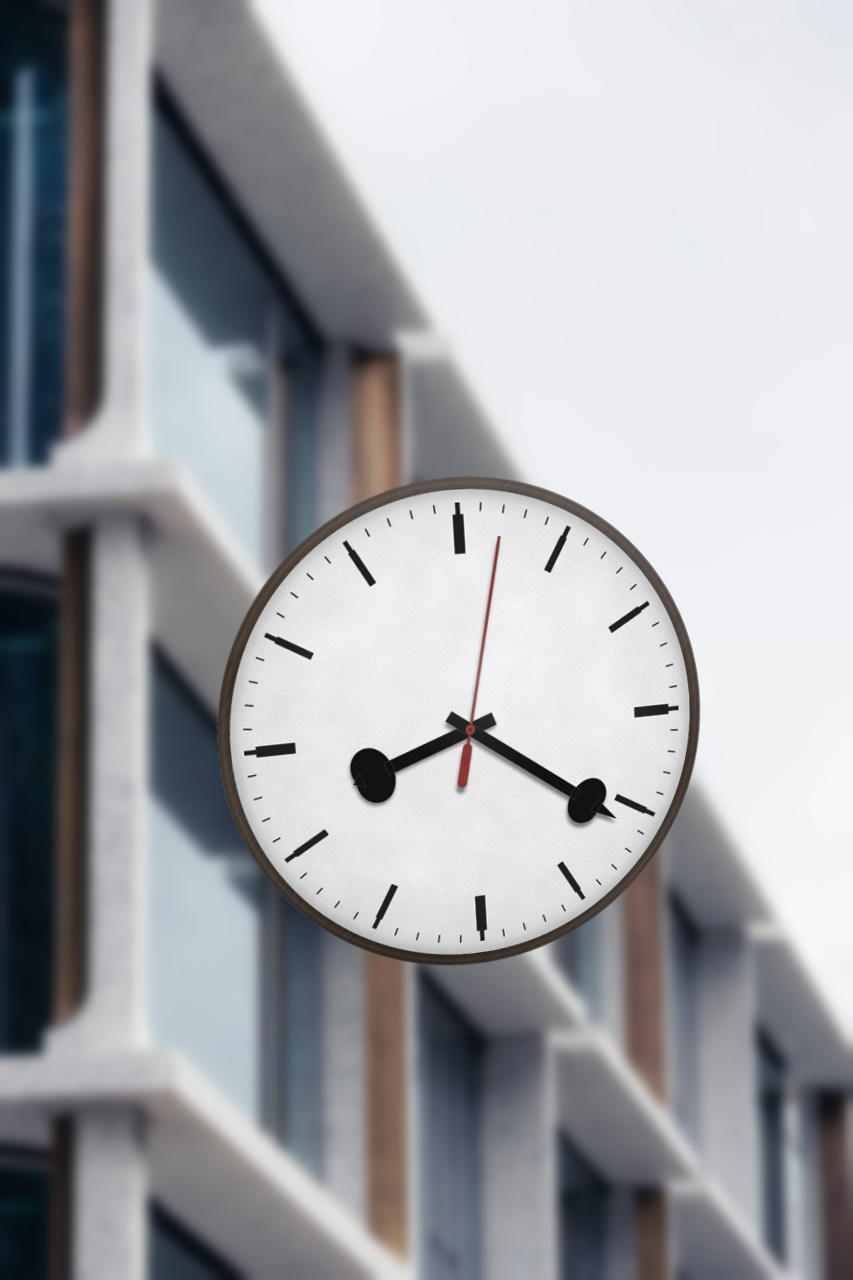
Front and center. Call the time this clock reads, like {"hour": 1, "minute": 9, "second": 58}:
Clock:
{"hour": 8, "minute": 21, "second": 2}
